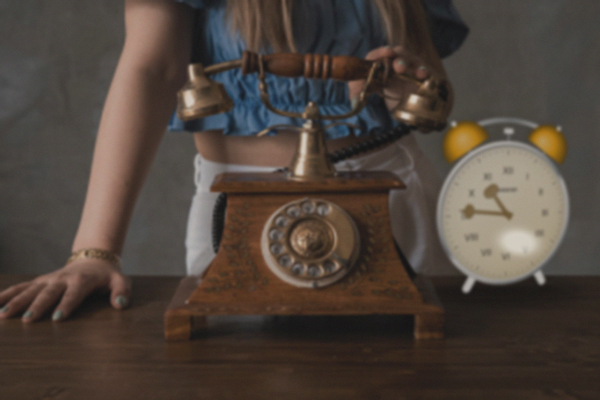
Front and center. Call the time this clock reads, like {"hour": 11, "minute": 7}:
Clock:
{"hour": 10, "minute": 46}
